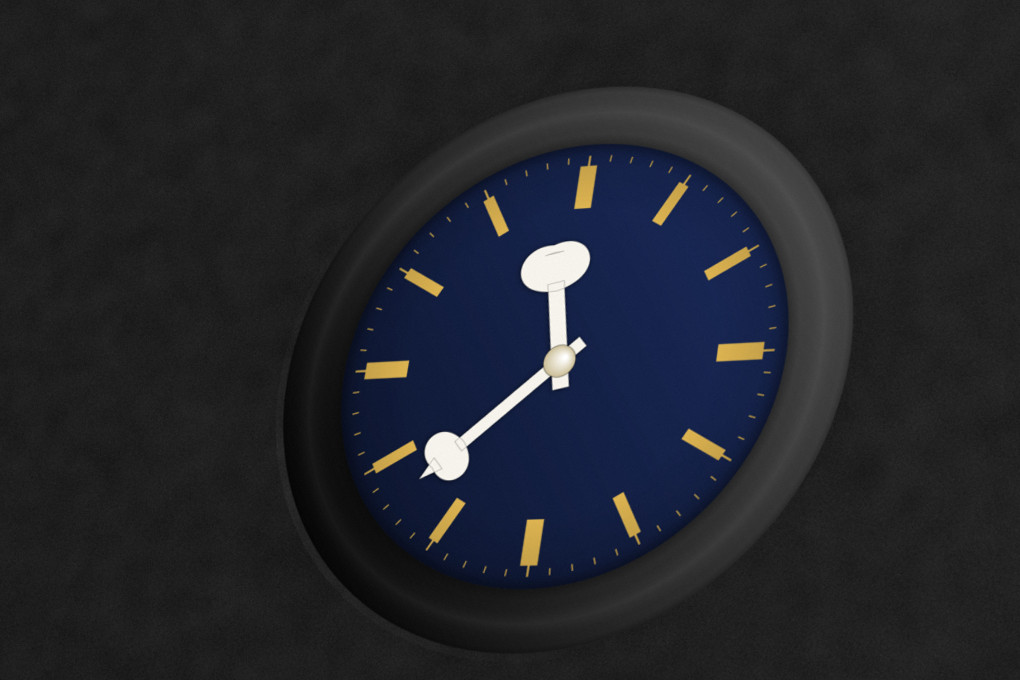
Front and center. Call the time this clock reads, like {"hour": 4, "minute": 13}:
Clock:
{"hour": 11, "minute": 38}
